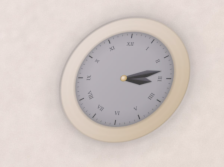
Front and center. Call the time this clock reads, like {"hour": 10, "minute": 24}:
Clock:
{"hour": 3, "minute": 13}
